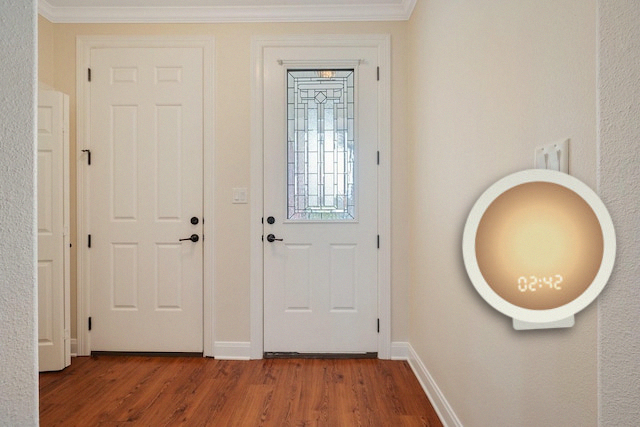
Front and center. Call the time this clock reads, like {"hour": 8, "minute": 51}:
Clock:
{"hour": 2, "minute": 42}
